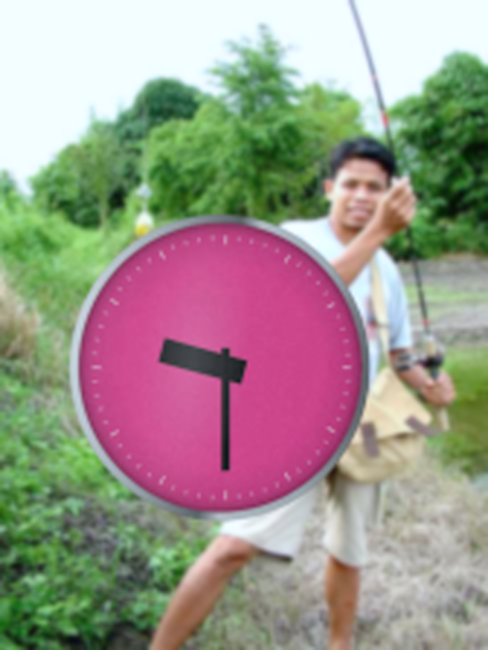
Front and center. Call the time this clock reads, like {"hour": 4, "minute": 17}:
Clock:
{"hour": 9, "minute": 30}
